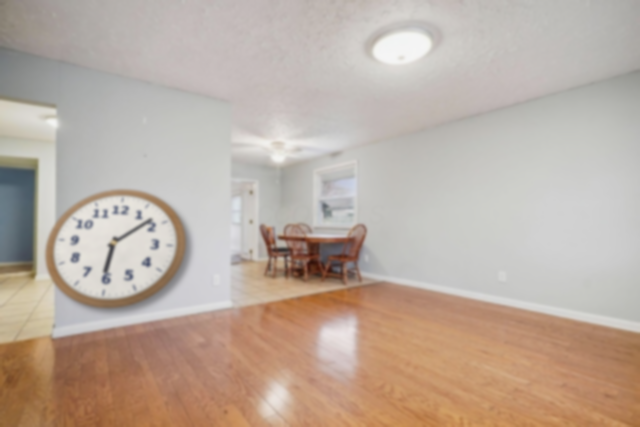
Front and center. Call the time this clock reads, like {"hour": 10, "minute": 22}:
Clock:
{"hour": 6, "minute": 8}
